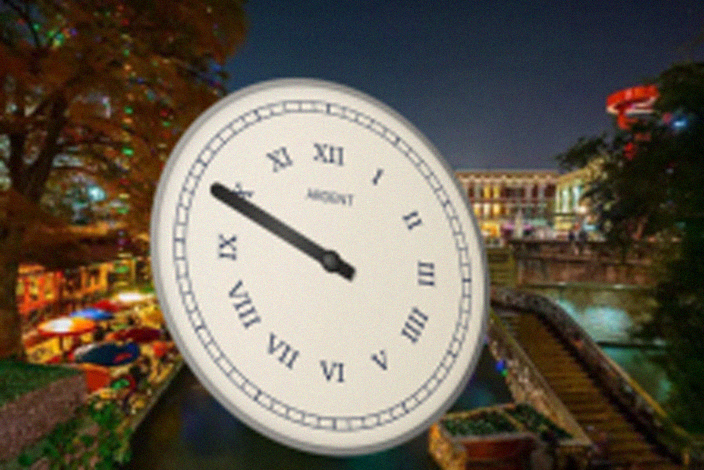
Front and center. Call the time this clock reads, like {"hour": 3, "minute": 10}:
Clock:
{"hour": 9, "minute": 49}
